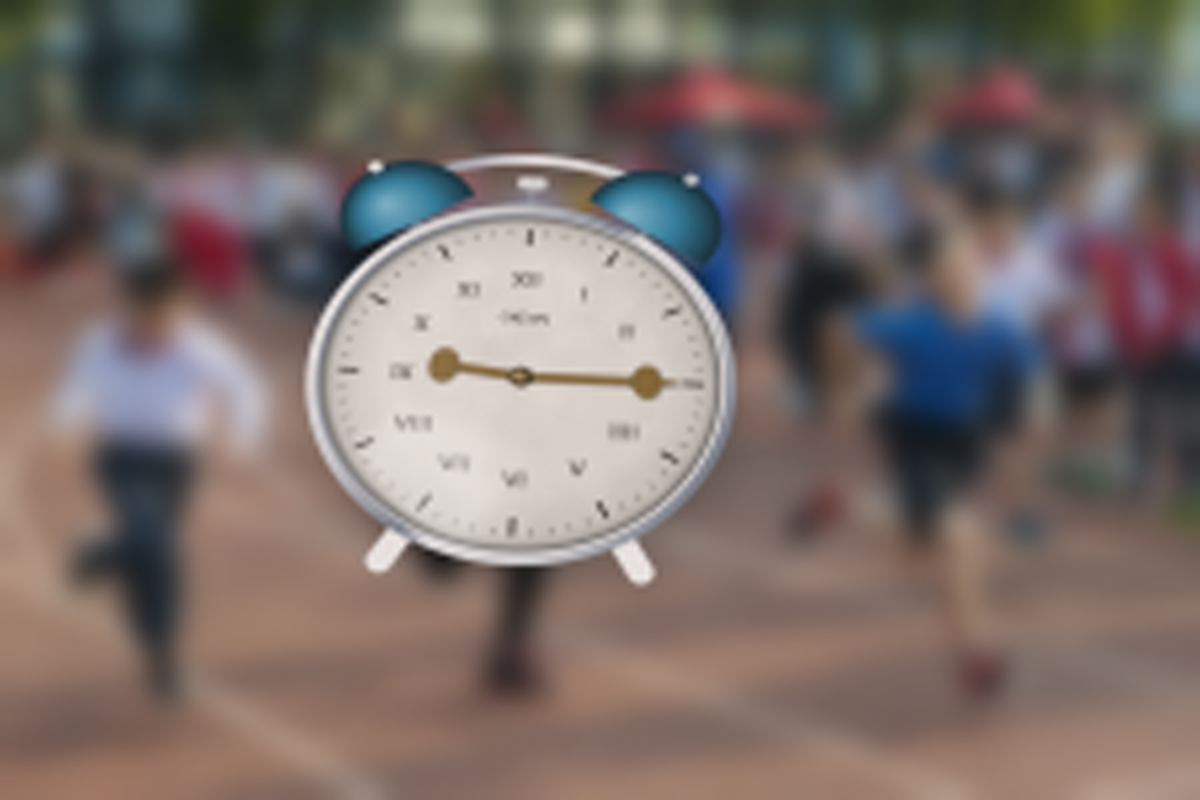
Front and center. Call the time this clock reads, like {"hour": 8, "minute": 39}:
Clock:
{"hour": 9, "minute": 15}
